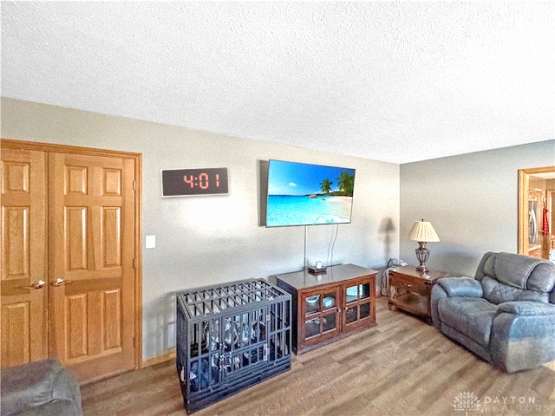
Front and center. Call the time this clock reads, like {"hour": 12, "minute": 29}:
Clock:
{"hour": 4, "minute": 1}
